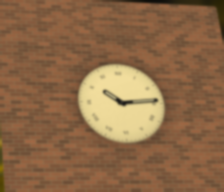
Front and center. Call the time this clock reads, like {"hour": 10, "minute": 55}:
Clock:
{"hour": 10, "minute": 14}
